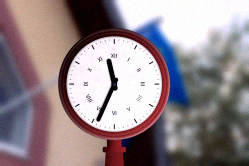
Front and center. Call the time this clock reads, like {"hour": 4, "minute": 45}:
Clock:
{"hour": 11, "minute": 34}
